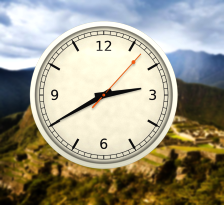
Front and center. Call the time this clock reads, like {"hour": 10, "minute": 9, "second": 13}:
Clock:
{"hour": 2, "minute": 40, "second": 7}
